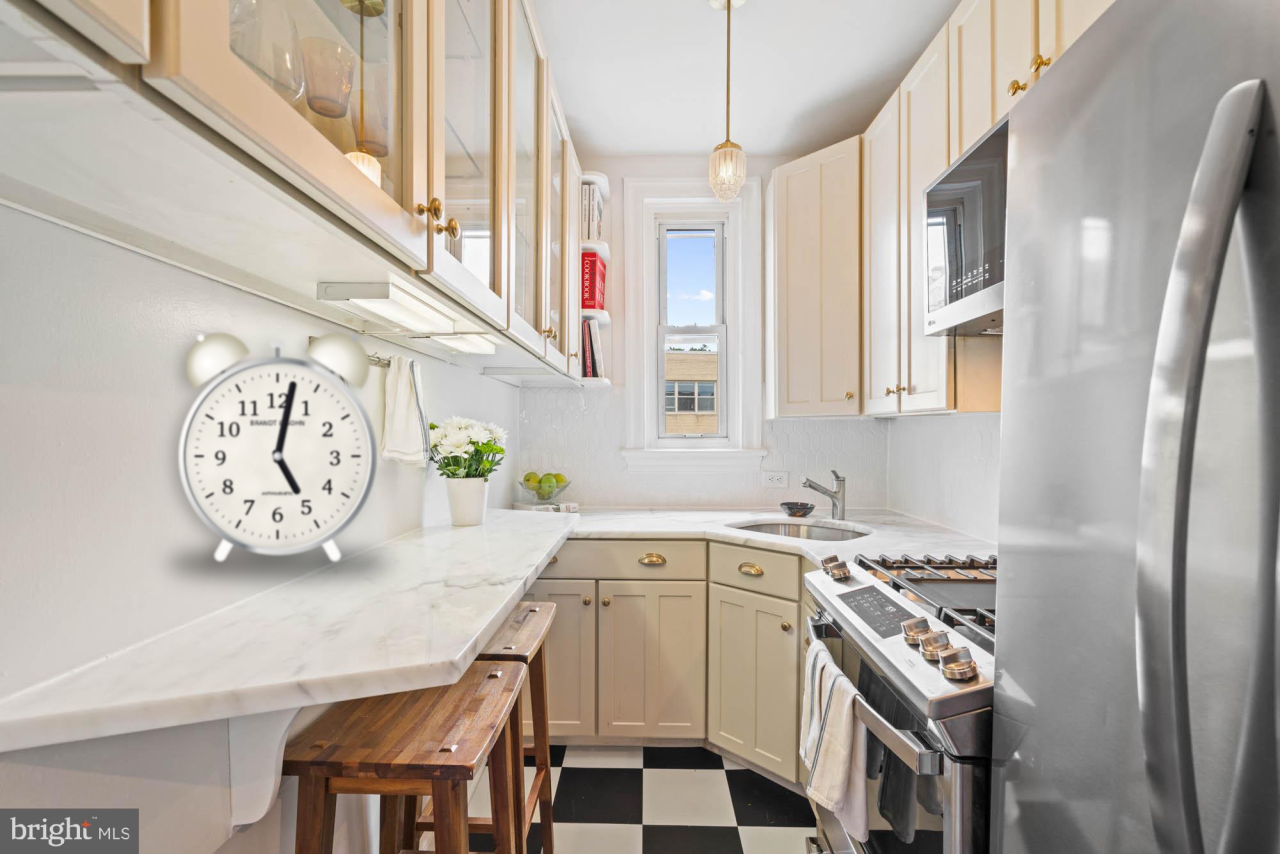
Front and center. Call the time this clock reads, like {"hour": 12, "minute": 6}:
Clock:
{"hour": 5, "minute": 2}
